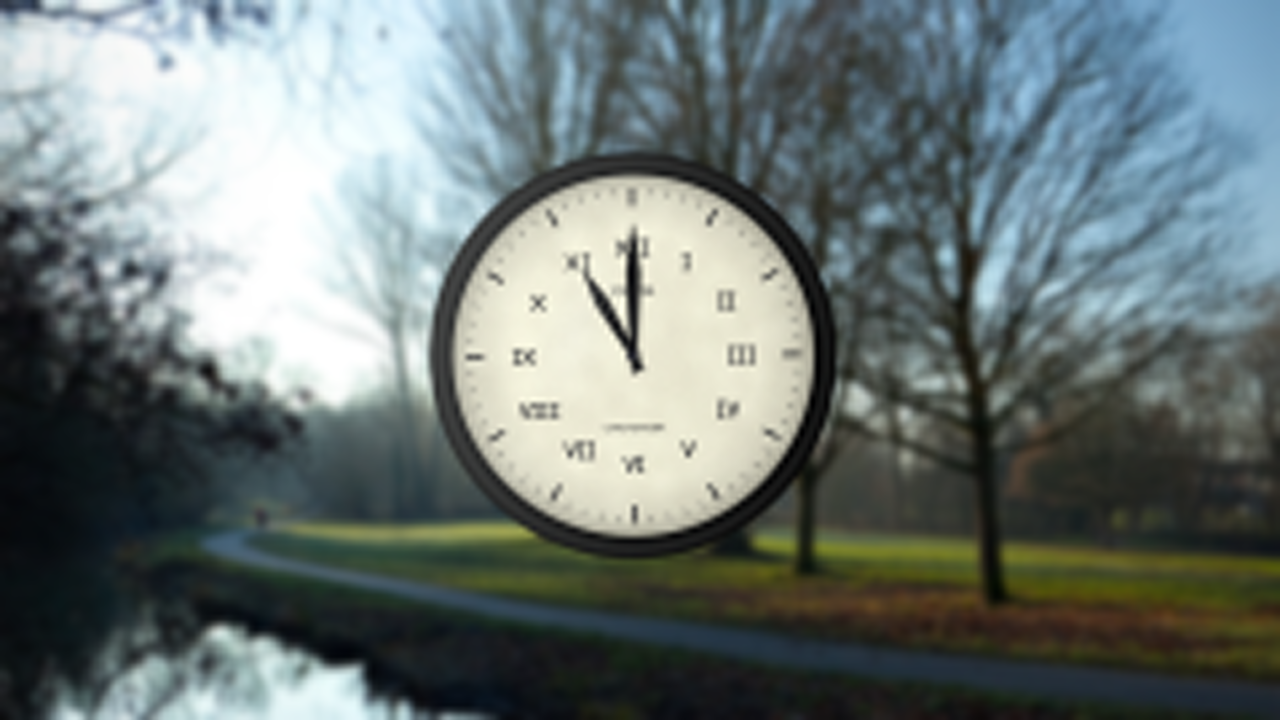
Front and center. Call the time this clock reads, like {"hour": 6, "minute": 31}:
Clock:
{"hour": 11, "minute": 0}
